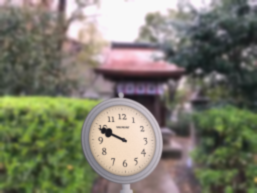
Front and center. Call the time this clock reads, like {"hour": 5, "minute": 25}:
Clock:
{"hour": 9, "minute": 49}
